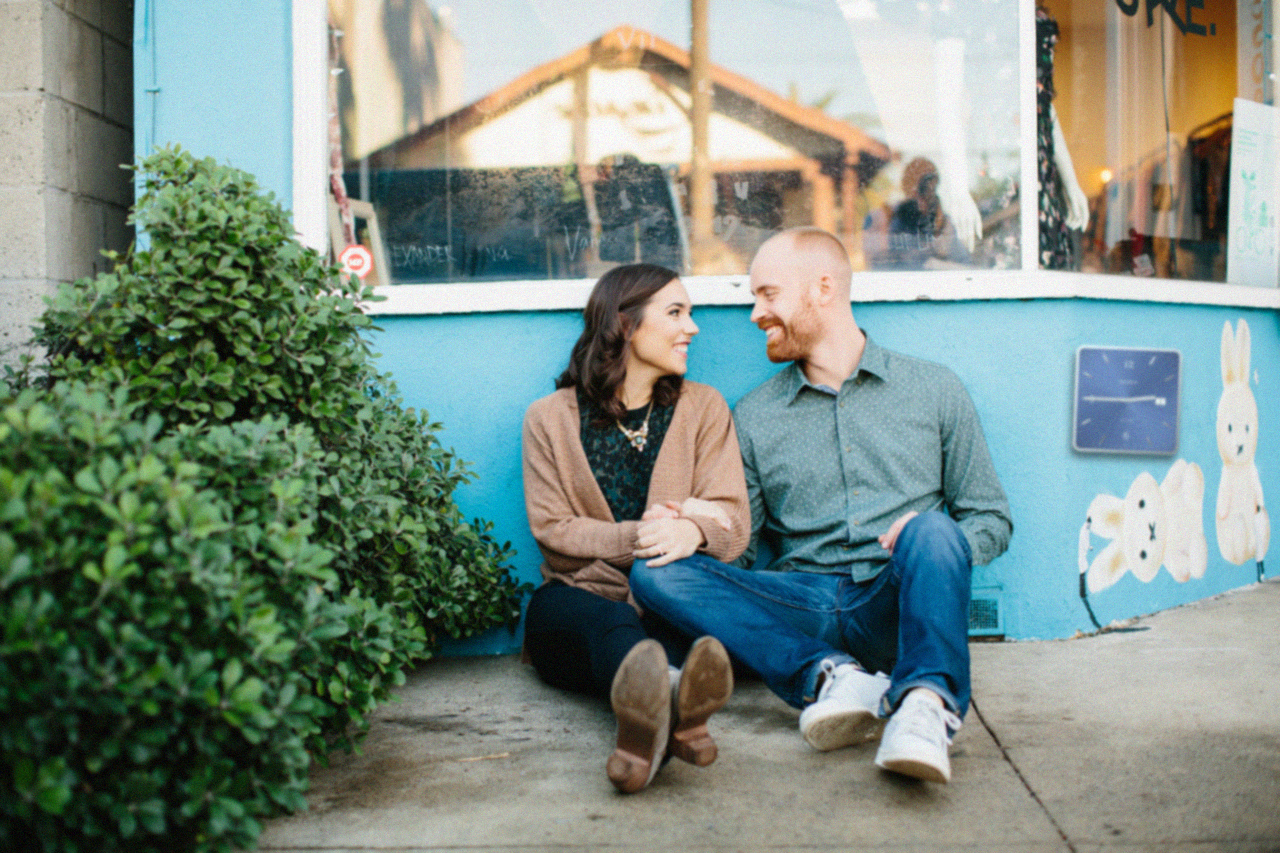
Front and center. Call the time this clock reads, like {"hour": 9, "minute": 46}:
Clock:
{"hour": 2, "minute": 45}
